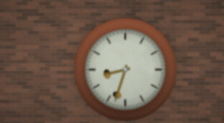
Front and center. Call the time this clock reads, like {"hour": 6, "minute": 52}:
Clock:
{"hour": 8, "minute": 33}
